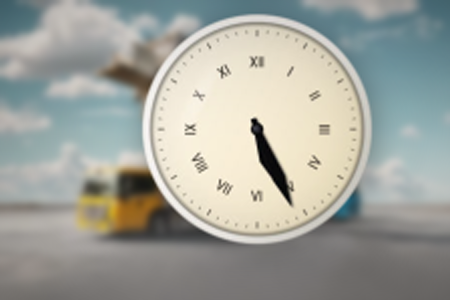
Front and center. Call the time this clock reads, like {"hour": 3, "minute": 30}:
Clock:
{"hour": 5, "minute": 26}
